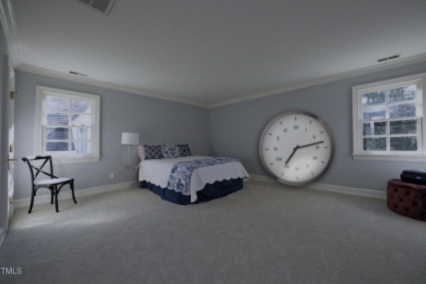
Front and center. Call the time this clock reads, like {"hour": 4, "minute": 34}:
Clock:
{"hour": 7, "minute": 13}
